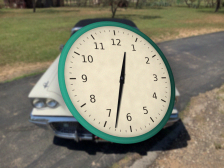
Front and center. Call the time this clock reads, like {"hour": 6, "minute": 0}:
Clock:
{"hour": 12, "minute": 33}
